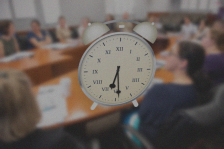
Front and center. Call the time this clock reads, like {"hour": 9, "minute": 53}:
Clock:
{"hour": 6, "minute": 29}
